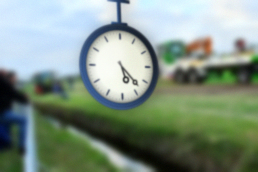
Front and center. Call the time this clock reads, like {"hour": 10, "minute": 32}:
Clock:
{"hour": 5, "minute": 23}
